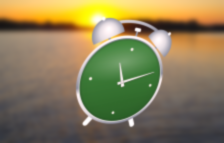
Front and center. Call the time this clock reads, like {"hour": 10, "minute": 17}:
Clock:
{"hour": 11, "minute": 11}
